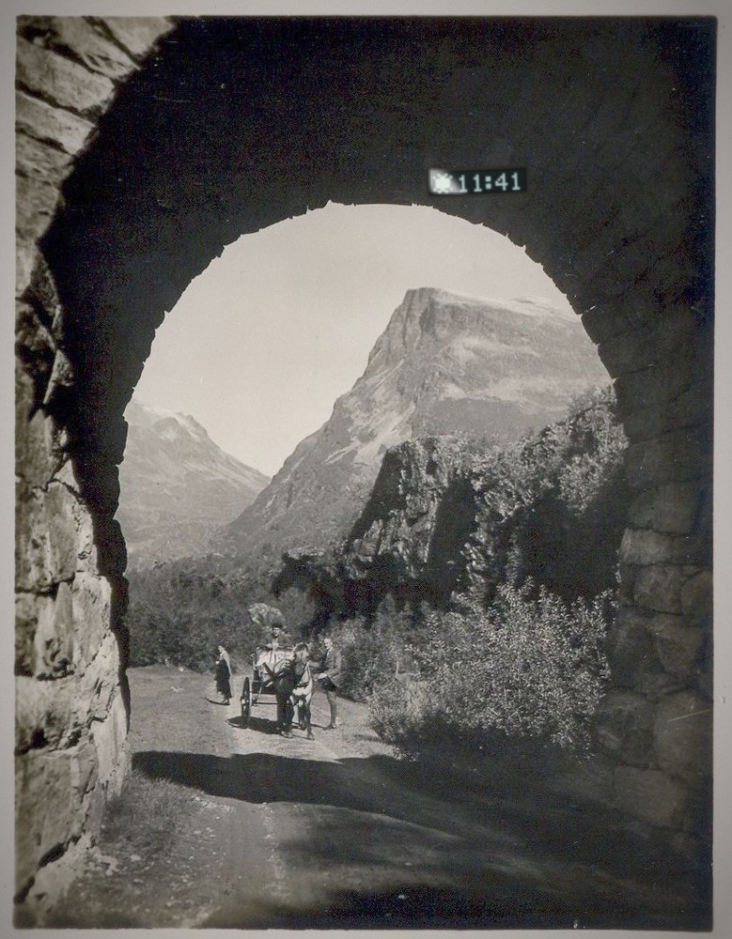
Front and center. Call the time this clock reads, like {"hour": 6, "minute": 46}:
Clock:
{"hour": 11, "minute": 41}
